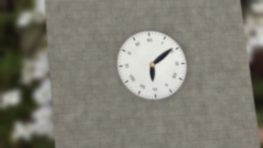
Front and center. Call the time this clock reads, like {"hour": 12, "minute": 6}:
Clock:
{"hour": 6, "minute": 9}
